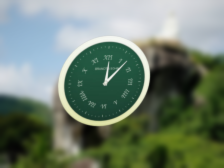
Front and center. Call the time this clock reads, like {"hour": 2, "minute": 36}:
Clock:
{"hour": 12, "minute": 7}
